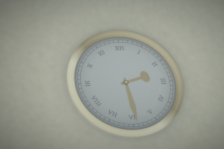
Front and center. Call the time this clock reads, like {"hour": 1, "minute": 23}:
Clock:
{"hour": 2, "minute": 29}
